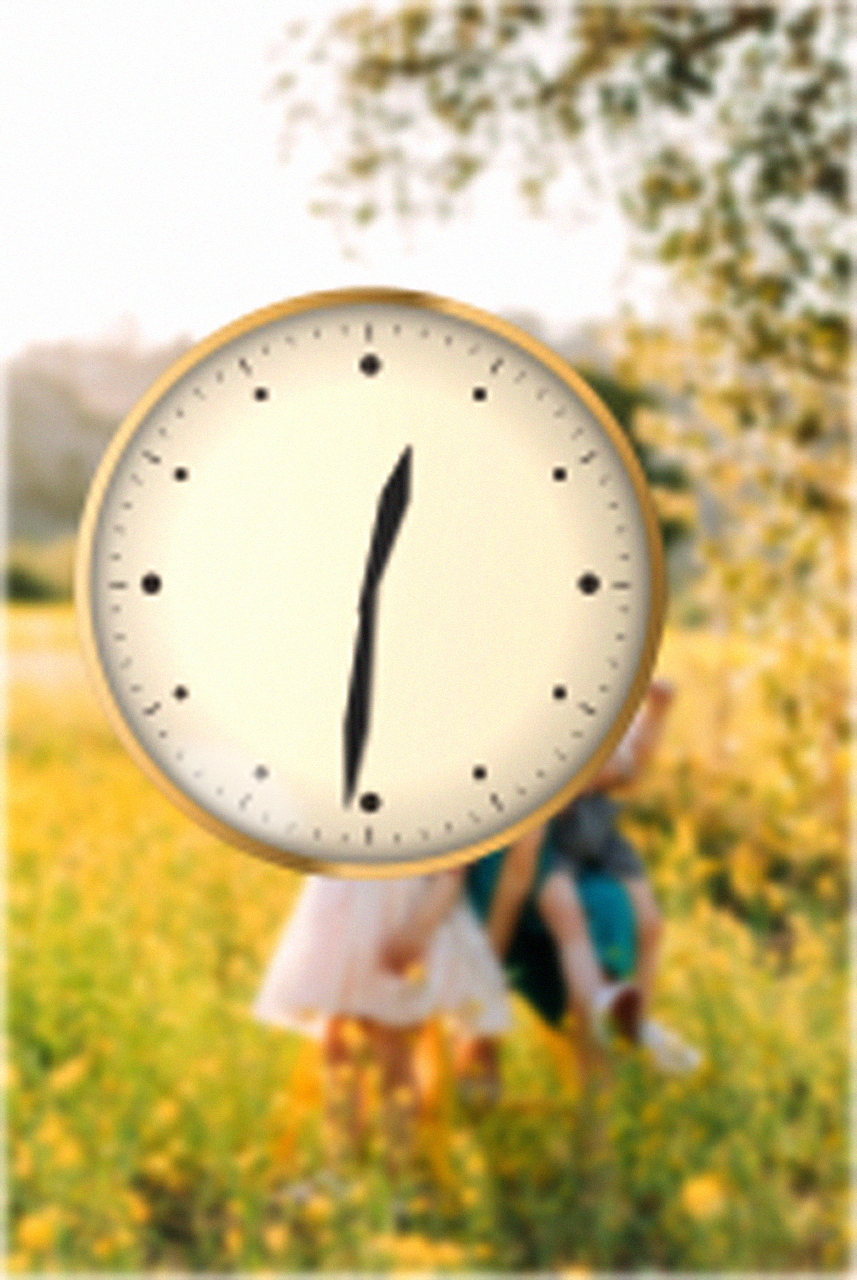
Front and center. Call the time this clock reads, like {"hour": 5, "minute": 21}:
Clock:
{"hour": 12, "minute": 31}
